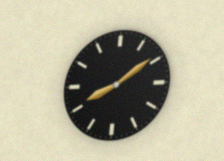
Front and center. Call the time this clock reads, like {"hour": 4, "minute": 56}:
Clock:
{"hour": 8, "minute": 9}
